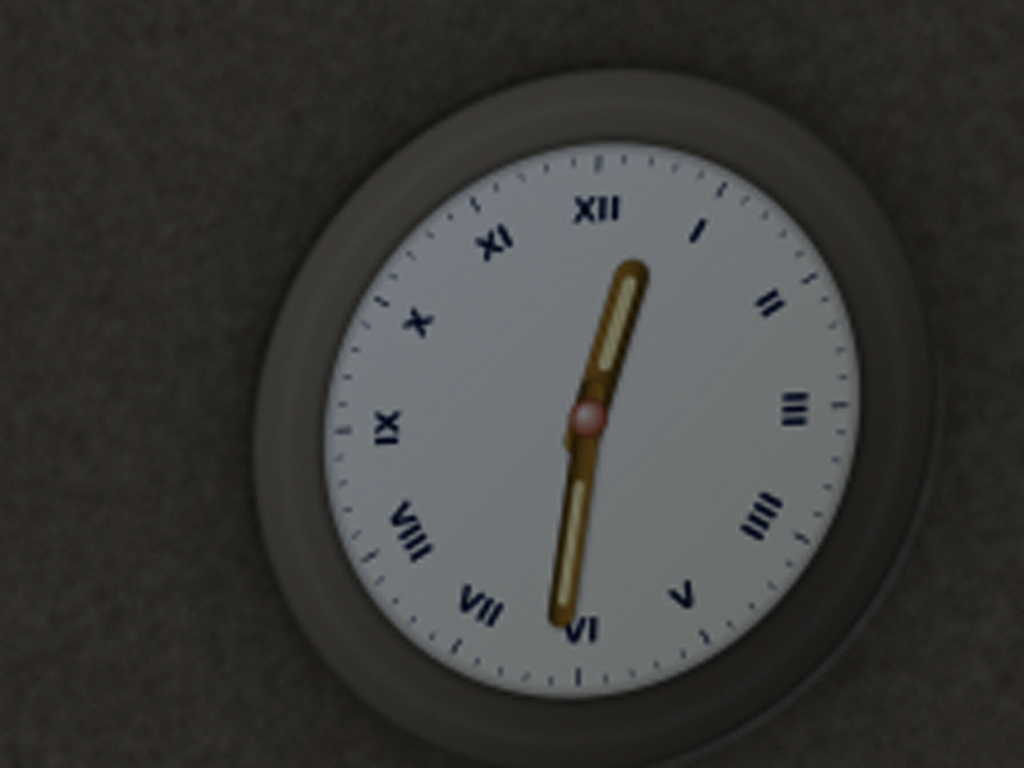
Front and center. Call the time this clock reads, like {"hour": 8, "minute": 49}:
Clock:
{"hour": 12, "minute": 31}
